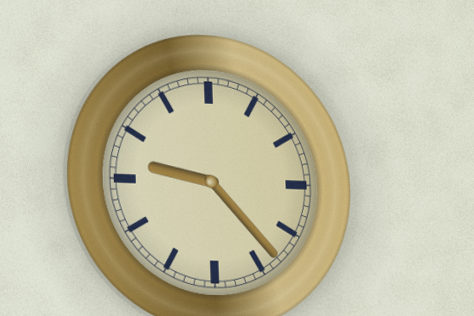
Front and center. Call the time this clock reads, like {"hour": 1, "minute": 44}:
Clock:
{"hour": 9, "minute": 23}
